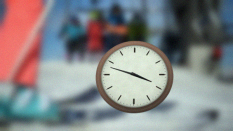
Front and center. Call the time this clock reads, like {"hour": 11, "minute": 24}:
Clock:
{"hour": 3, "minute": 48}
